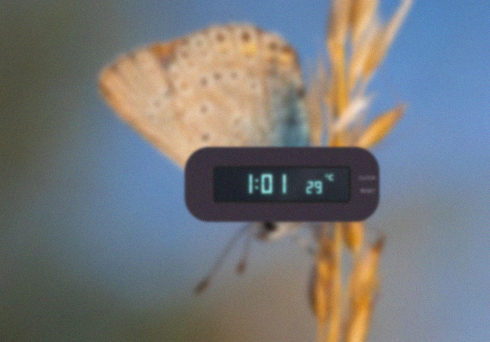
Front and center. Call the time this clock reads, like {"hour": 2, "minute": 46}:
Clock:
{"hour": 1, "minute": 1}
